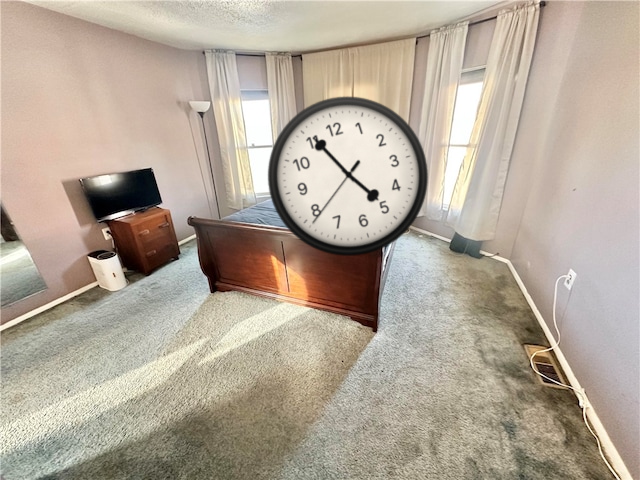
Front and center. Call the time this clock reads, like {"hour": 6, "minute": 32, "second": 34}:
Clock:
{"hour": 4, "minute": 55, "second": 39}
